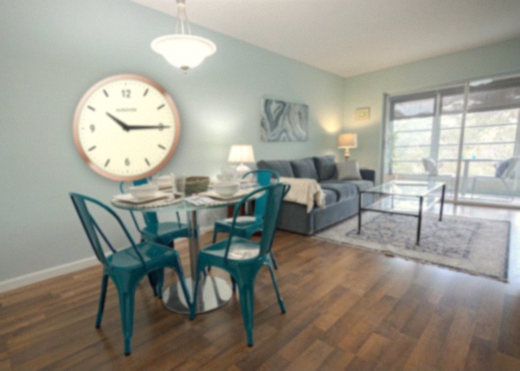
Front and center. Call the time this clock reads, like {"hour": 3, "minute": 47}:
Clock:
{"hour": 10, "minute": 15}
